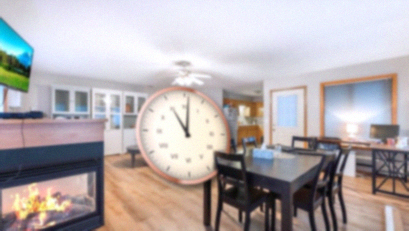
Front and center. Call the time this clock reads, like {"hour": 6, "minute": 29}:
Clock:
{"hour": 11, "minute": 1}
